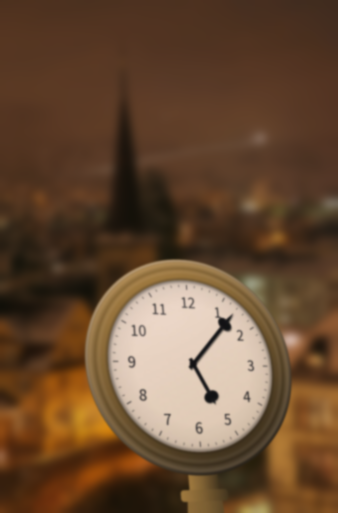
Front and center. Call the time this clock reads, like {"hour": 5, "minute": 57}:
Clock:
{"hour": 5, "minute": 7}
